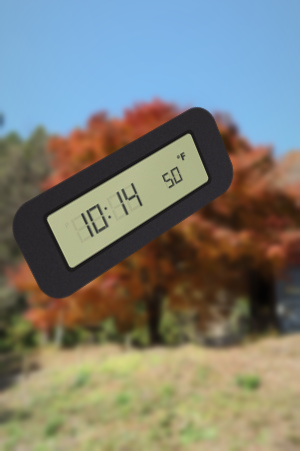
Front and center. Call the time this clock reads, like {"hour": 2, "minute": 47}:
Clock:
{"hour": 10, "minute": 14}
